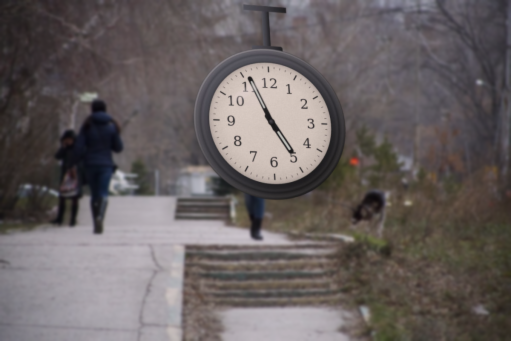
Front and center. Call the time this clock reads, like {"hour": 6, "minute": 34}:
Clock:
{"hour": 4, "minute": 56}
